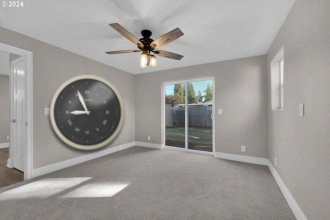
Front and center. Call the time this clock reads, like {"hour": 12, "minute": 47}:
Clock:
{"hour": 8, "minute": 56}
